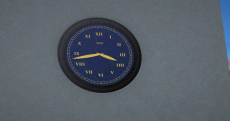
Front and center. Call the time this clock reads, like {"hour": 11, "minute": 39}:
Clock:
{"hour": 3, "minute": 43}
